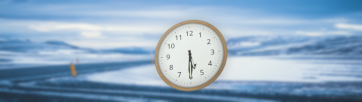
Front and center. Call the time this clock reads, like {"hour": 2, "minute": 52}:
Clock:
{"hour": 5, "minute": 30}
